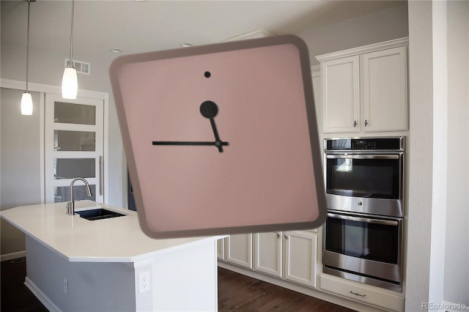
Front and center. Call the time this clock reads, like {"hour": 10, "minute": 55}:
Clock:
{"hour": 11, "minute": 46}
